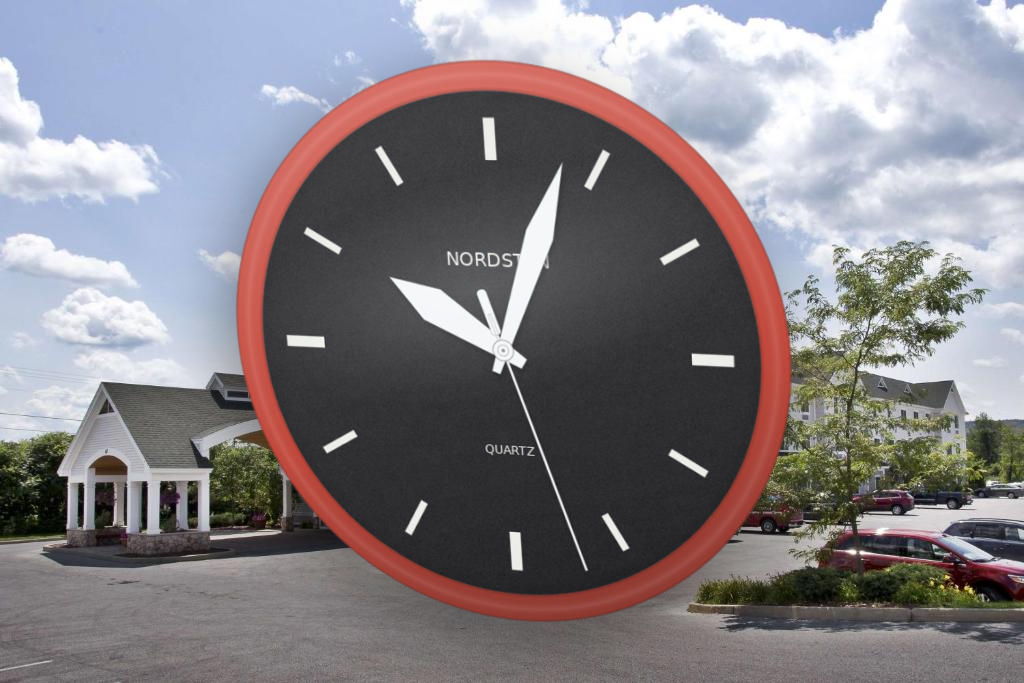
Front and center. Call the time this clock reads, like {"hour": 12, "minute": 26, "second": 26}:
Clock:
{"hour": 10, "minute": 3, "second": 27}
